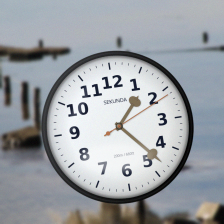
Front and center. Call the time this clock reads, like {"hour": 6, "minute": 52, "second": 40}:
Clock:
{"hour": 1, "minute": 23, "second": 11}
